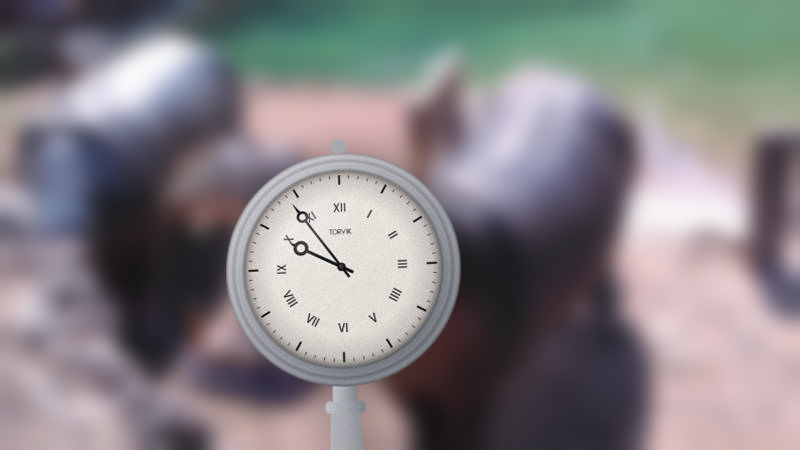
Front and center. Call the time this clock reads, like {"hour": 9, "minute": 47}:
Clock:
{"hour": 9, "minute": 54}
